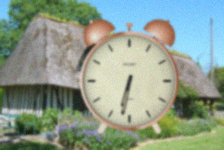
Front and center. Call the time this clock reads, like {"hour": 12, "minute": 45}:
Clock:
{"hour": 6, "minute": 32}
